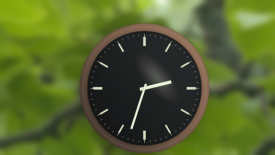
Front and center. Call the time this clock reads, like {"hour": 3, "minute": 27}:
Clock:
{"hour": 2, "minute": 33}
